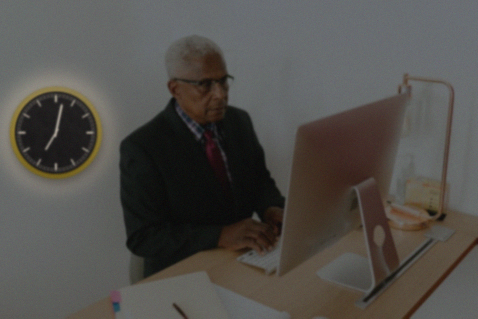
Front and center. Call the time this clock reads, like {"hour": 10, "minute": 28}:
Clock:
{"hour": 7, "minute": 2}
